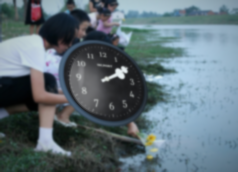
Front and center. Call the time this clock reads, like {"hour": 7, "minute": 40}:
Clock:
{"hour": 2, "minute": 10}
